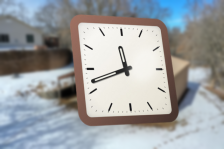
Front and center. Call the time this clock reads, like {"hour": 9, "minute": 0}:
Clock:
{"hour": 11, "minute": 42}
